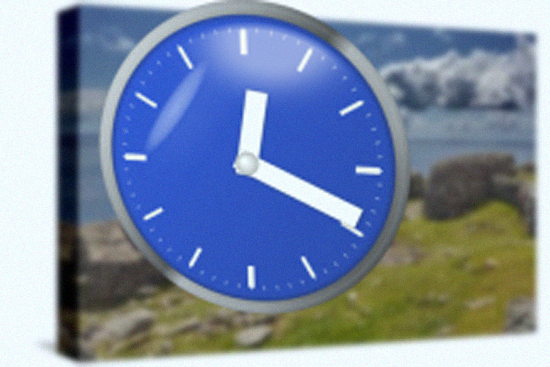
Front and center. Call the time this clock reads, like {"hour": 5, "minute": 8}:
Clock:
{"hour": 12, "minute": 19}
